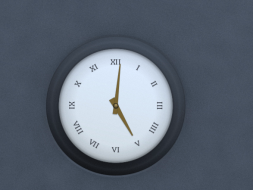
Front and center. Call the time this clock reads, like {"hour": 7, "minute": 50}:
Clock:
{"hour": 5, "minute": 1}
